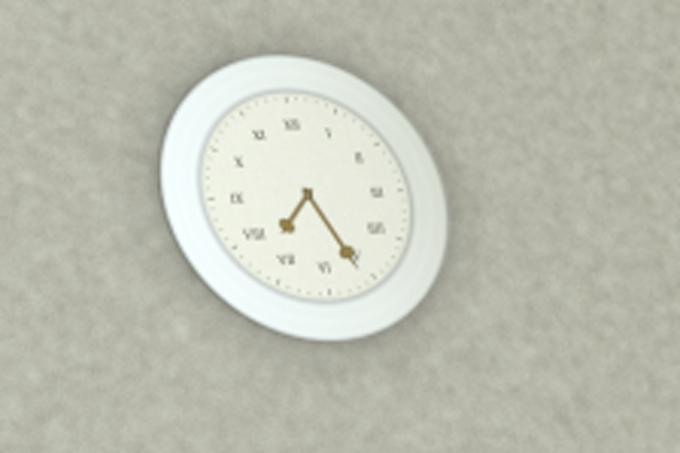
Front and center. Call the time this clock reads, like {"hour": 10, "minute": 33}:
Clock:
{"hour": 7, "minute": 26}
